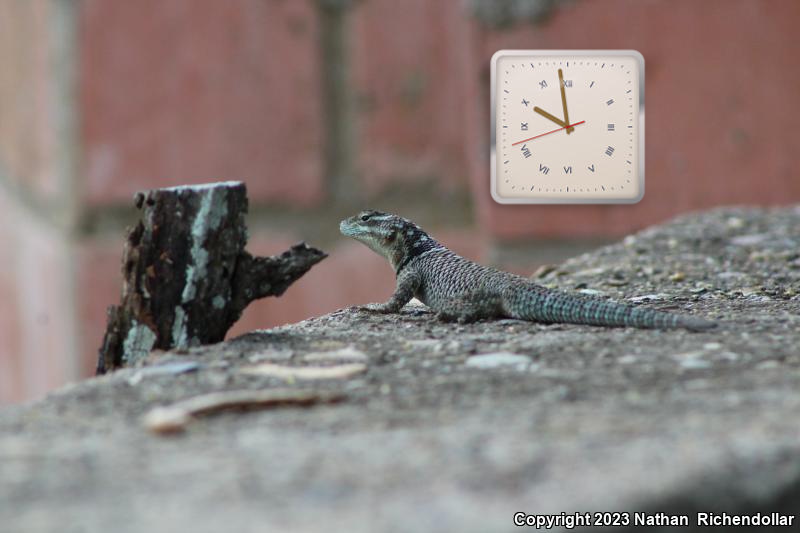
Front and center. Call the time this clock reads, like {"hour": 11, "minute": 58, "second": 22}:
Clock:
{"hour": 9, "minute": 58, "second": 42}
